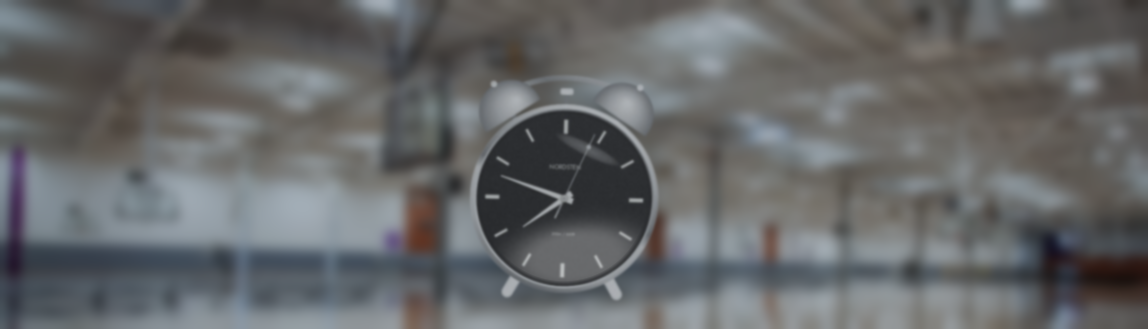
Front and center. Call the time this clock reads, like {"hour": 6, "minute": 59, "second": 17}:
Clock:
{"hour": 7, "minute": 48, "second": 4}
